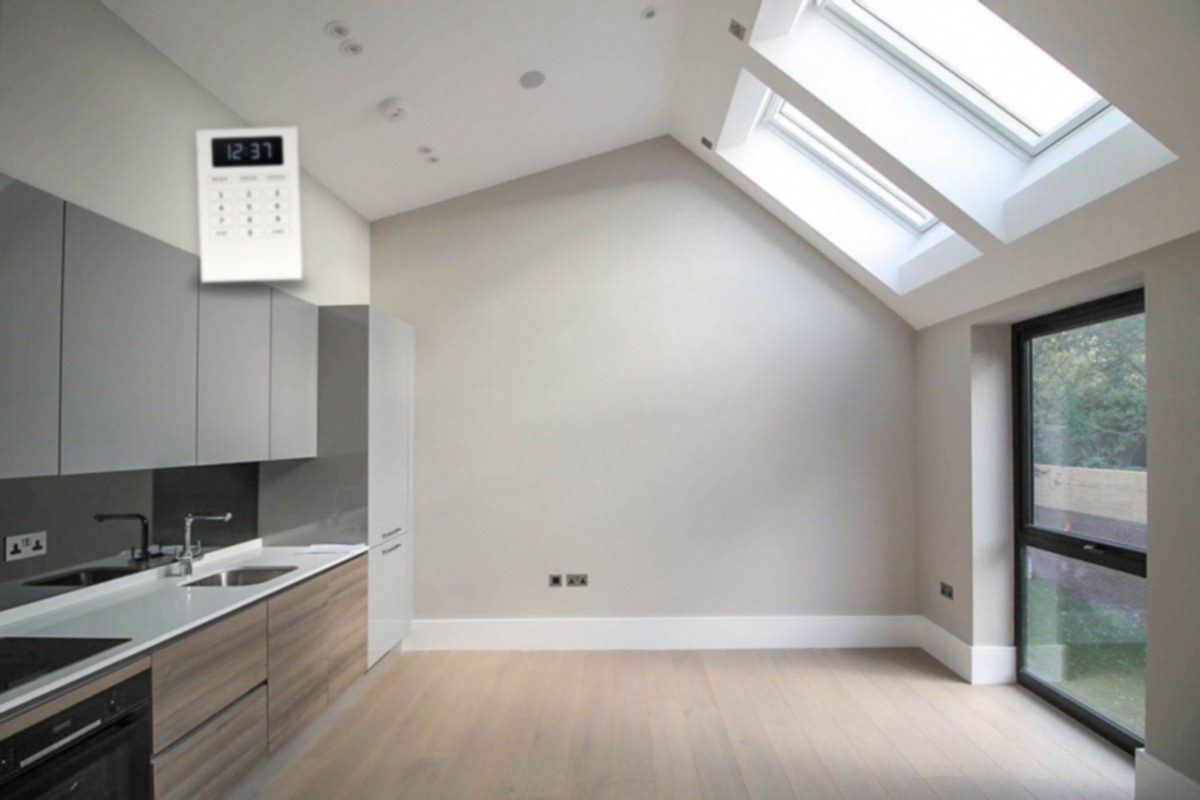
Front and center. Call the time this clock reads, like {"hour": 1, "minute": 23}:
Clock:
{"hour": 12, "minute": 37}
